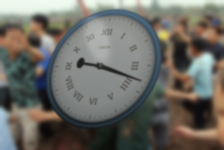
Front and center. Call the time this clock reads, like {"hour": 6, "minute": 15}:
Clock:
{"hour": 9, "minute": 18}
